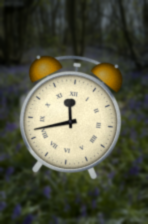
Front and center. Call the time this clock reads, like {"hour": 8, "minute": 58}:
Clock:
{"hour": 11, "minute": 42}
